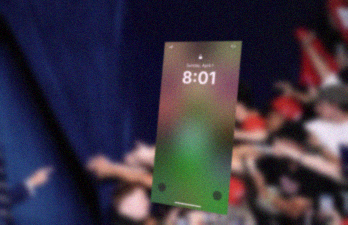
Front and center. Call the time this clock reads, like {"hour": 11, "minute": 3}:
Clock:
{"hour": 8, "minute": 1}
